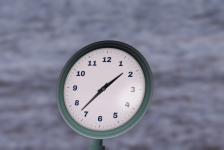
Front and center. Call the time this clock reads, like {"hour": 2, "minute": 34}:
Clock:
{"hour": 1, "minute": 37}
